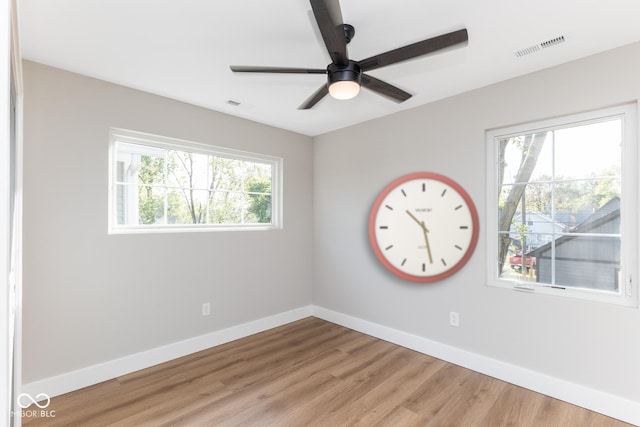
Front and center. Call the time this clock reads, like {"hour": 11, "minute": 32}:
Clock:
{"hour": 10, "minute": 28}
